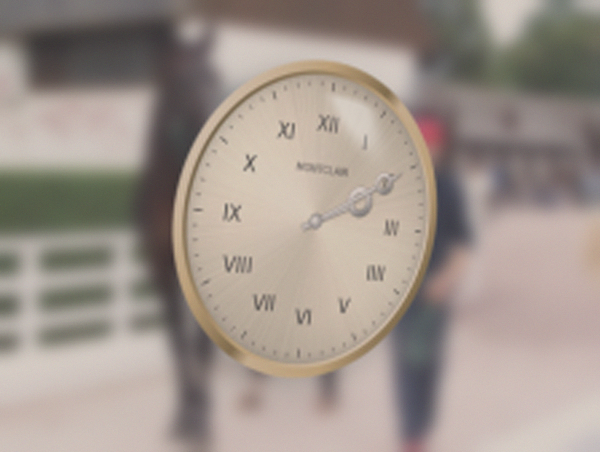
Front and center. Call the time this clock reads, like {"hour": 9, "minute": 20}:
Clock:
{"hour": 2, "minute": 10}
